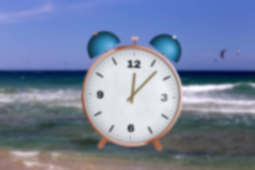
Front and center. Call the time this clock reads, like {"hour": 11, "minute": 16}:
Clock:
{"hour": 12, "minute": 7}
